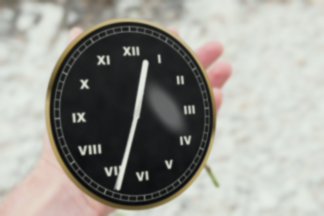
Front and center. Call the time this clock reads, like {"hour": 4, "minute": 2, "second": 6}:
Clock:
{"hour": 12, "minute": 33, "second": 34}
